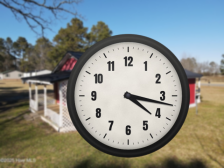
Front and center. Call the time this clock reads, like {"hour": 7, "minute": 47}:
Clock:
{"hour": 4, "minute": 17}
